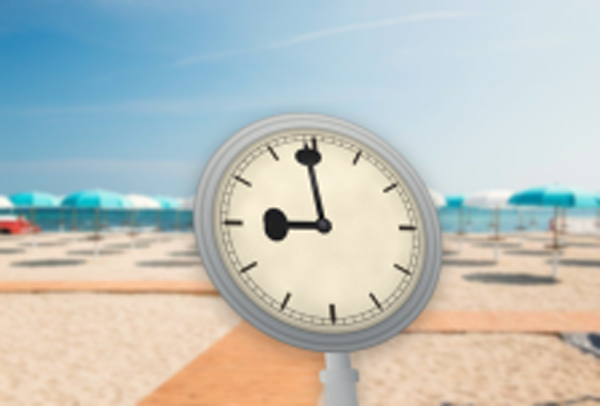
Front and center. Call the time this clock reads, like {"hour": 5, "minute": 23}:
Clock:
{"hour": 8, "minute": 59}
